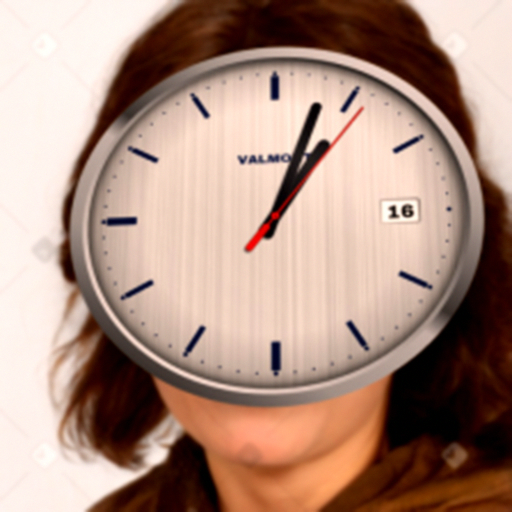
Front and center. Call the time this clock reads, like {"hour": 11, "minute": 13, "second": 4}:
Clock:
{"hour": 1, "minute": 3, "second": 6}
